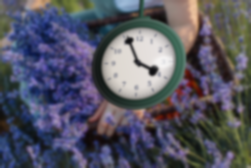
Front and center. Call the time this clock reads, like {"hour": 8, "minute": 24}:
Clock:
{"hour": 3, "minute": 56}
